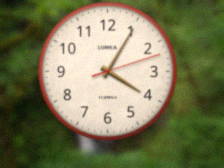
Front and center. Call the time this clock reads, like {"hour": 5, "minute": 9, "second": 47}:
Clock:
{"hour": 4, "minute": 5, "second": 12}
